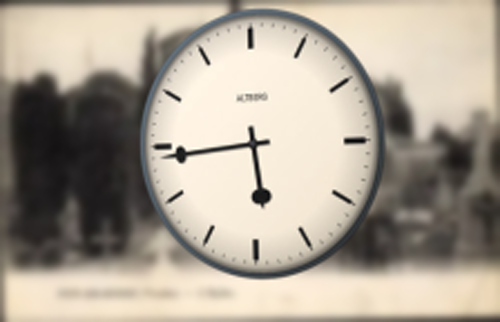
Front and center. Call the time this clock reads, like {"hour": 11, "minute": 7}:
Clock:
{"hour": 5, "minute": 44}
